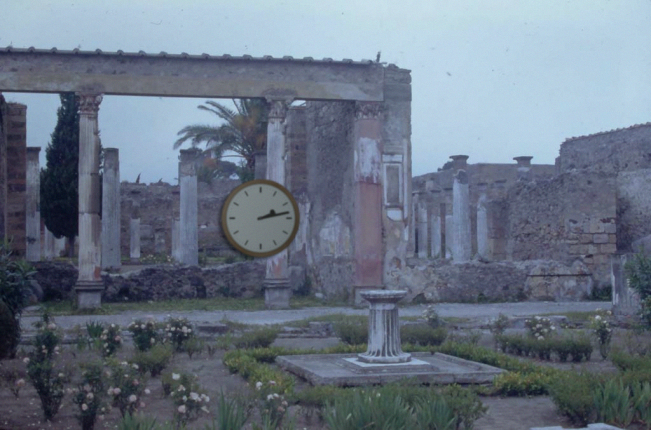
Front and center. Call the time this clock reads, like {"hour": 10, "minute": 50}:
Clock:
{"hour": 2, "minute": 13}
